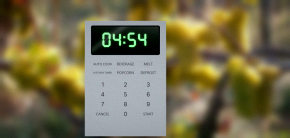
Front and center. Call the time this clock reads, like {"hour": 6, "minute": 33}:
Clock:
{"hour": 4, "minute": 54}
